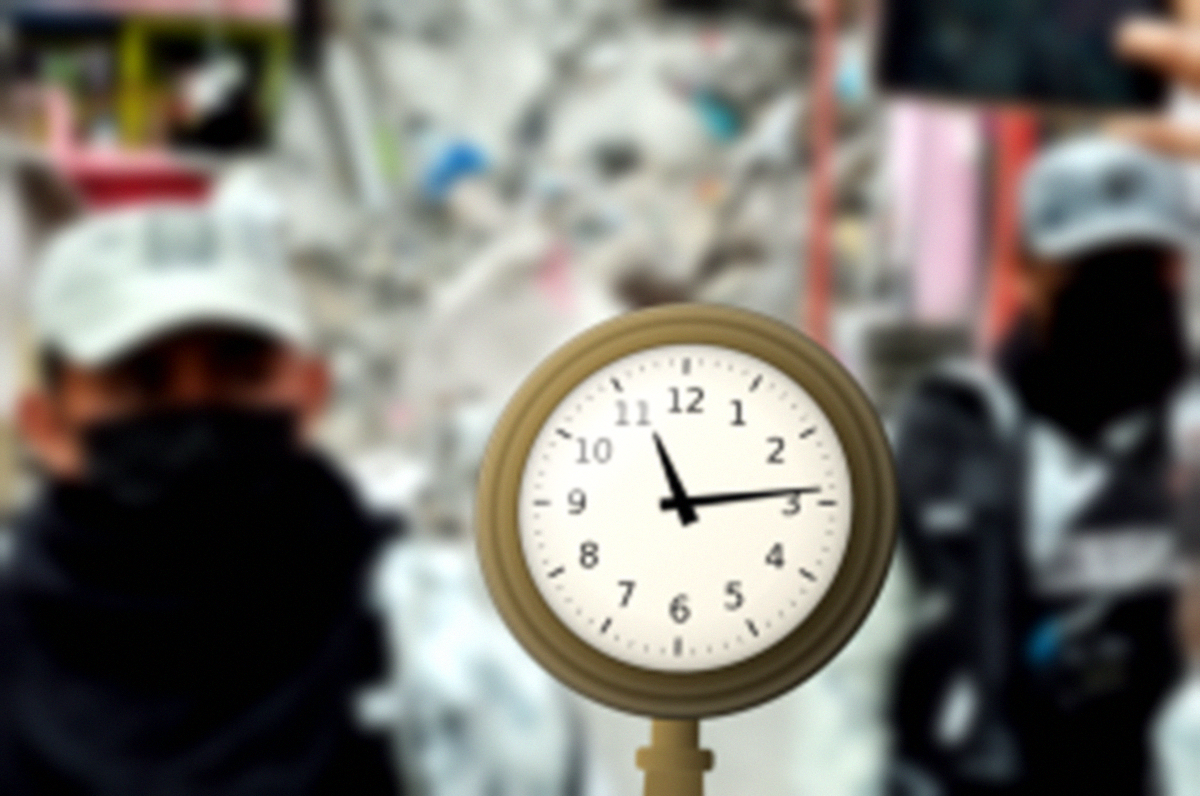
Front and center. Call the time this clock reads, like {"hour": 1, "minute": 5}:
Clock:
{"hour": 11, "minute": 14}
